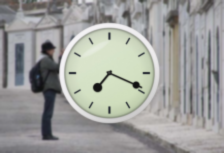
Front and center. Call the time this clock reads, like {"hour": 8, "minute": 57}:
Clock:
{"hour": 7, "minute": 19}
